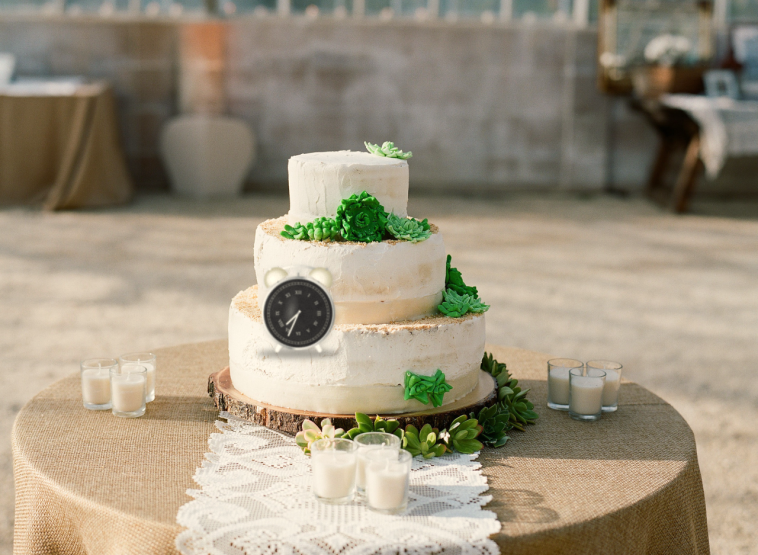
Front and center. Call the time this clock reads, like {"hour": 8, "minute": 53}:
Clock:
{"hour": 7, "minute": 34}
